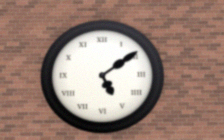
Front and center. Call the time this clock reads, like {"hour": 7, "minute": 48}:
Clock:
{"hour": 5, "minute": 9}
